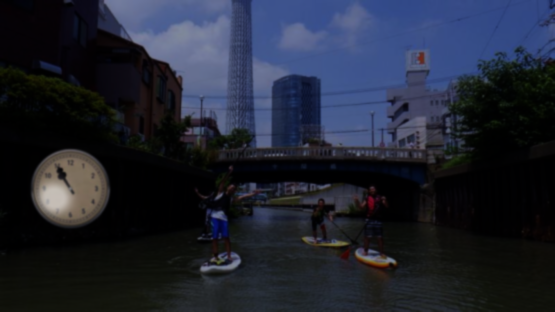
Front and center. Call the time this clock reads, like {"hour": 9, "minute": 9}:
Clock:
{"hour": 10, "minute": 55}
